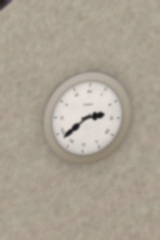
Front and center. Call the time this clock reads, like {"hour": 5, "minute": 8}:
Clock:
{"hour": 2, "minute": 38}
